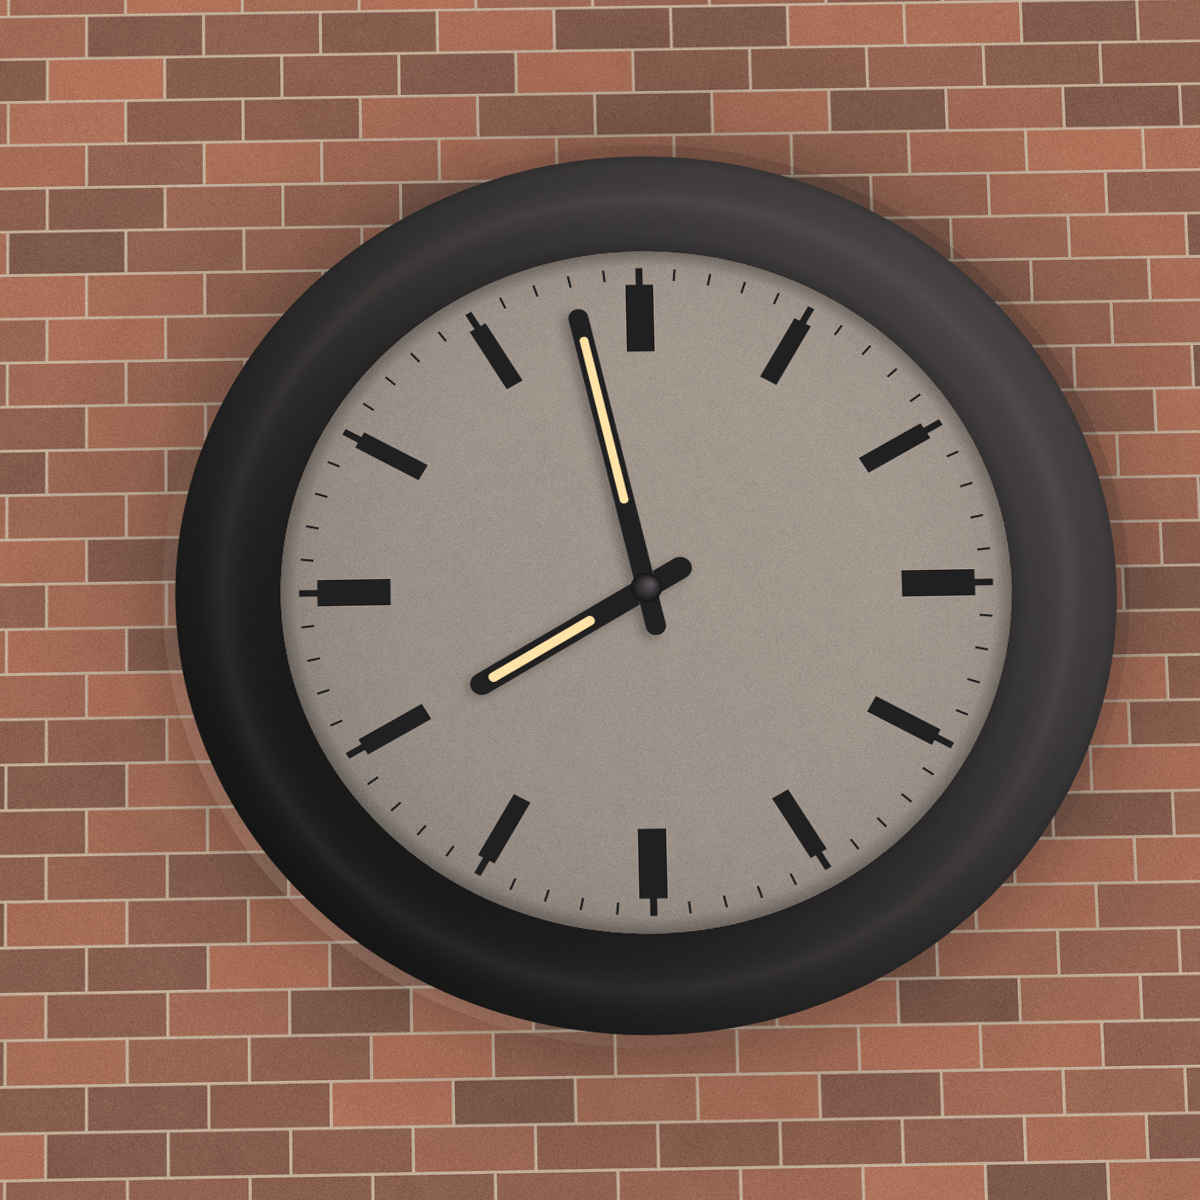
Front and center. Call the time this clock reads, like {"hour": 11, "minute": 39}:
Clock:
{"hour": 7, "minute": 58}
